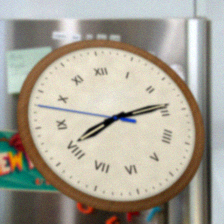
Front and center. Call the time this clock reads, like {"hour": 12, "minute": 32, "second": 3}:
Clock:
{"hour": 8, "minute": 13, "second": 48}
